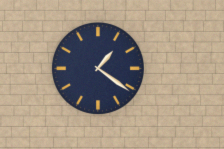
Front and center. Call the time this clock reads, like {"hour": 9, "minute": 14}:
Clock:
{"hour": 1, "minute": 21}
